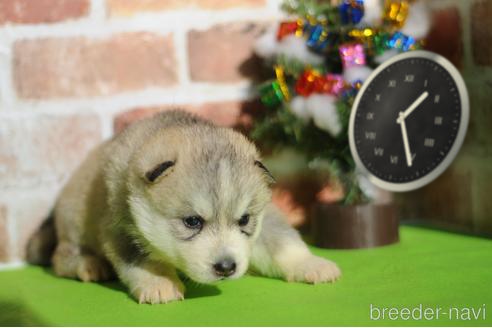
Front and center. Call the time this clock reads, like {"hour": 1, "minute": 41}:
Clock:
{"hour": 1, "minute": 26}
